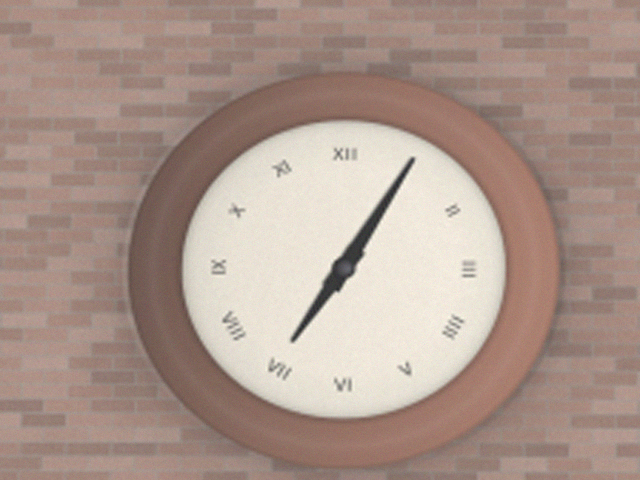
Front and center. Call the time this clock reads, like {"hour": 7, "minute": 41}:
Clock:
{"hour": 7, "minute": 5}
